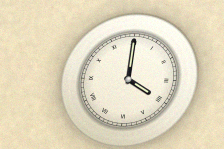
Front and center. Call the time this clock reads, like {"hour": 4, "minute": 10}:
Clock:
{"hour": 4, "minute": 0}
